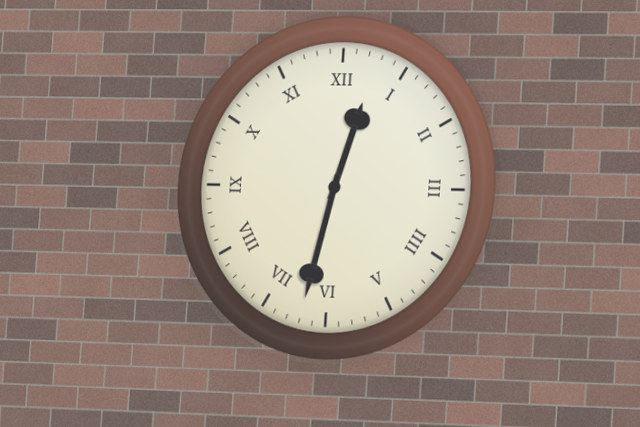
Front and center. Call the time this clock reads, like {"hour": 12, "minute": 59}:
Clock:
{"hour": 12, "minute": 32}
